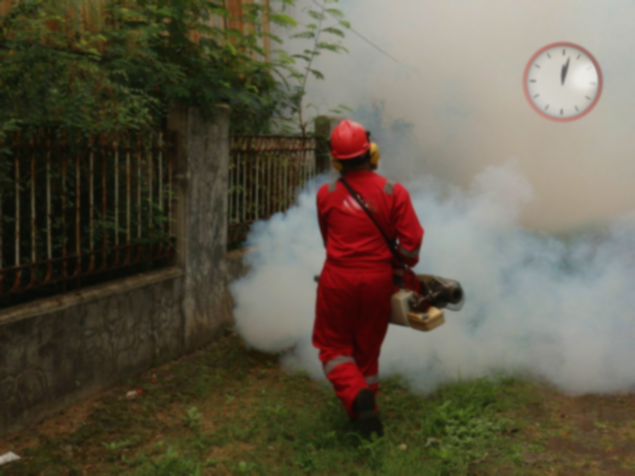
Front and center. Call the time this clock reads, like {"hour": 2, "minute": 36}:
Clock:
{"hour": 12, "minute": 2}
